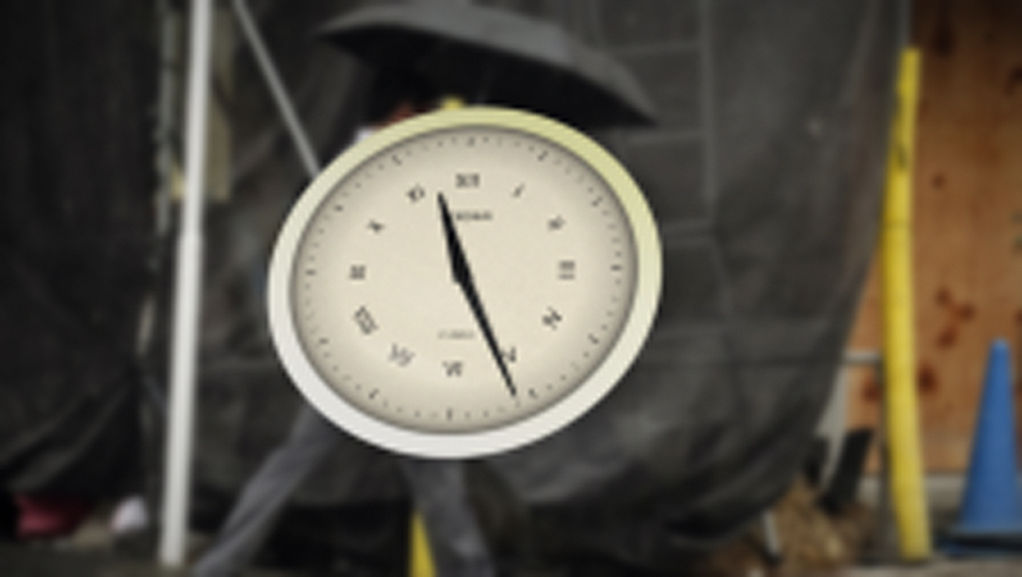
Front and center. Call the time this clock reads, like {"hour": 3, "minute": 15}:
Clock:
{"hour": 11, "minute": 26}
